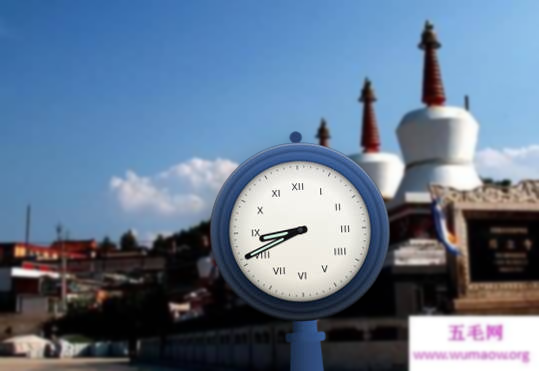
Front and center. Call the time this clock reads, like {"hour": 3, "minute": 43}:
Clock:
{"hour": 8, "minute": 41}
